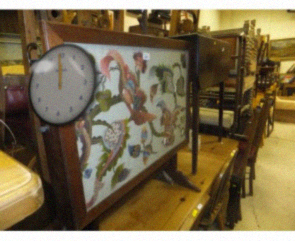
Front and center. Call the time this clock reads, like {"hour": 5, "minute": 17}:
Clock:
{"hour": 11, "minute": 59}
